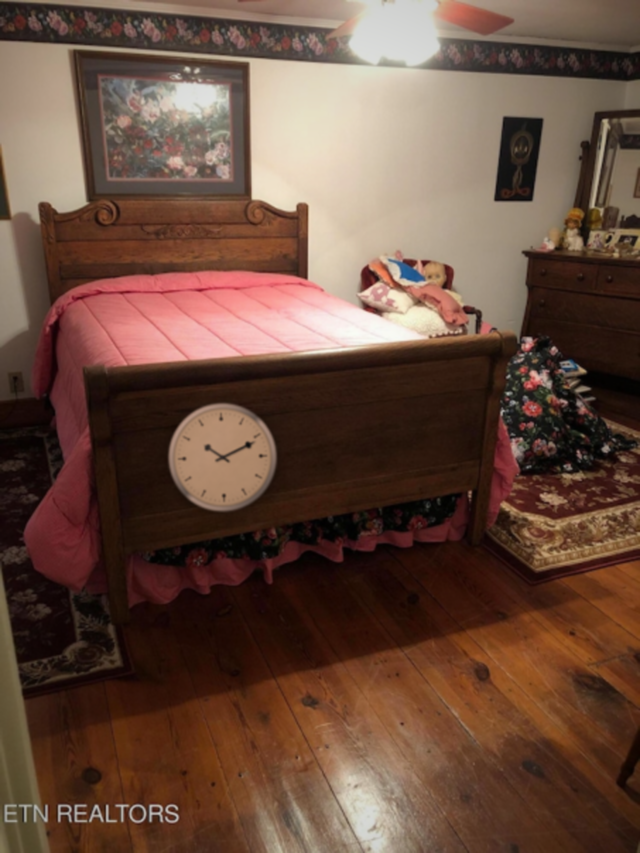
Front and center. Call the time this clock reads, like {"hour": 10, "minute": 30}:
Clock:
{"hour": 10, "minute": 11}
